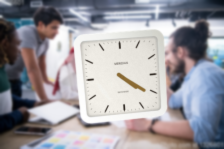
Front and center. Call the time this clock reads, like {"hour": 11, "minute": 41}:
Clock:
{"hour": 4, "minute": 21}
